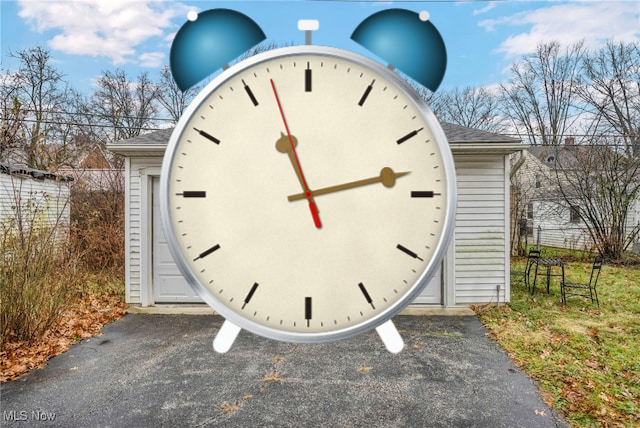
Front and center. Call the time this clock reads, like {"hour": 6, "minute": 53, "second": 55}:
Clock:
{"hour": 11, "minute": 12, "second": 57}
